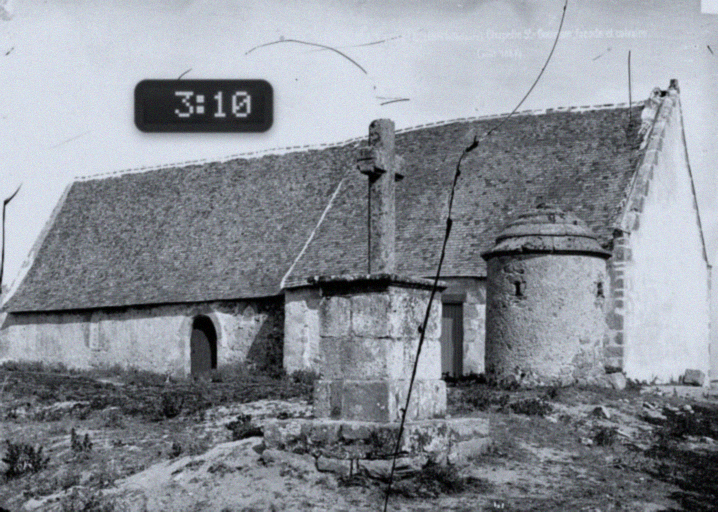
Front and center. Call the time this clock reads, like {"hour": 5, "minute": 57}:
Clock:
{"hour": 3, "minute": 10}
